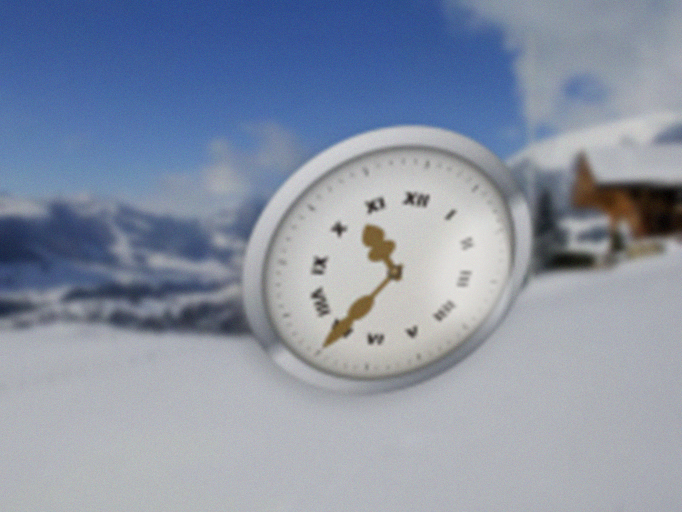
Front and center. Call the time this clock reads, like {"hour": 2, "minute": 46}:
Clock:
{"hour": 10, "minute": 35}
